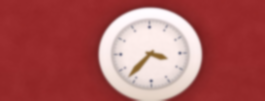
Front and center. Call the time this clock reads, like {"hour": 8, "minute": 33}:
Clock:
{"hour": 3, "minute": 37}
